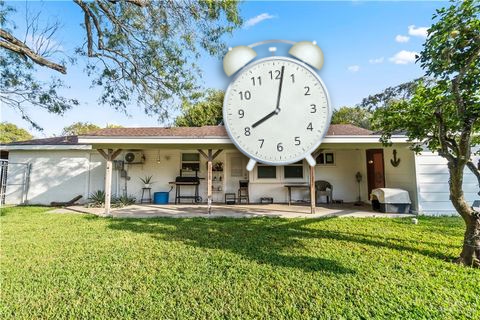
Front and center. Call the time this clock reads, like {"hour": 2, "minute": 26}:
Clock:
{"hour": 8, "minute": 2}
